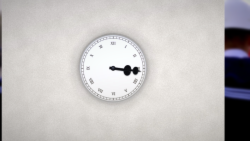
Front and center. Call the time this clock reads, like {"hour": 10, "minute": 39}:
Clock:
{"hour": 3, "minute": 16}
